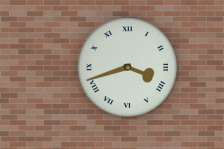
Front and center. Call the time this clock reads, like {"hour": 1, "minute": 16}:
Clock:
{"hour": 3, "minute": 42}
